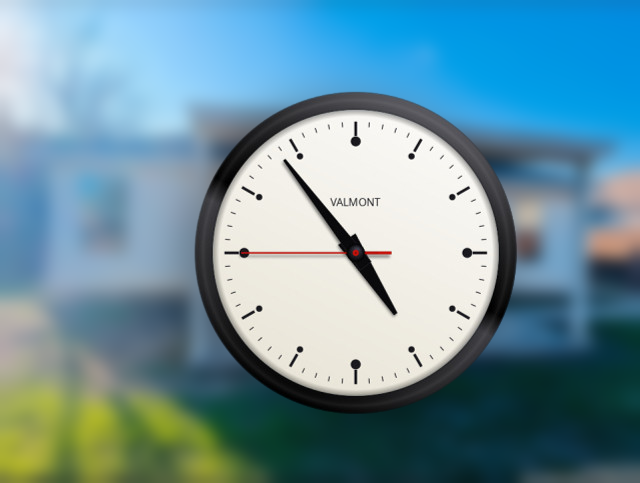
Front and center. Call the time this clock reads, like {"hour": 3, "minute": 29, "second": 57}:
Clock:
{"hour": 4, "minute": 53, "second": 45}
